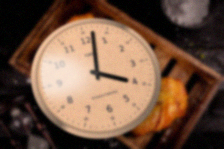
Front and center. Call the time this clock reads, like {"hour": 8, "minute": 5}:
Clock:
{"hour": 4, "minute": 2}
